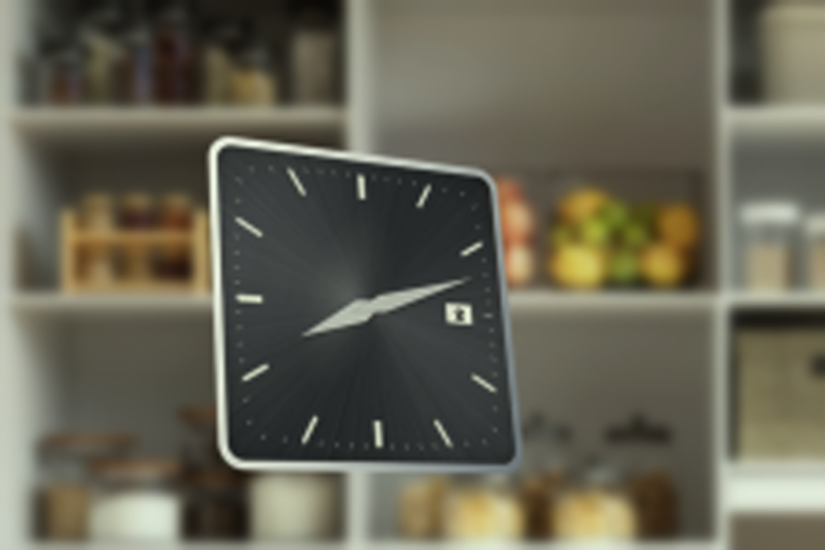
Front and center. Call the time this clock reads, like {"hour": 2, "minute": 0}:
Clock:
{"hour": 8, "minute": 12}
